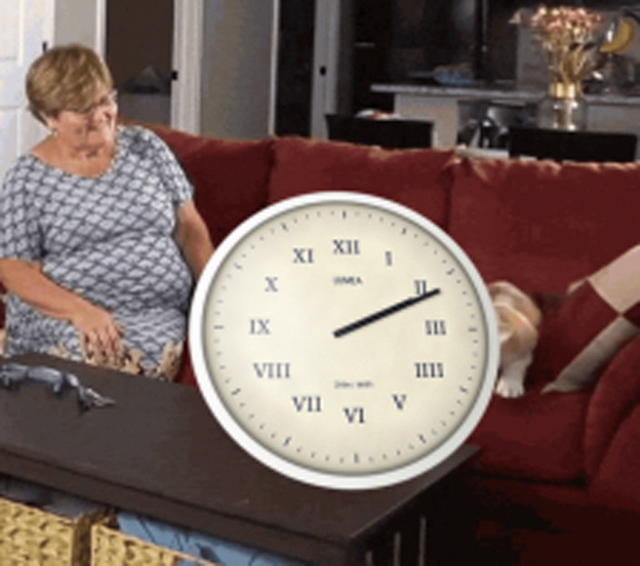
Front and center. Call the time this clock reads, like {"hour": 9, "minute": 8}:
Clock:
{"hour": 2, "minute": 11}
